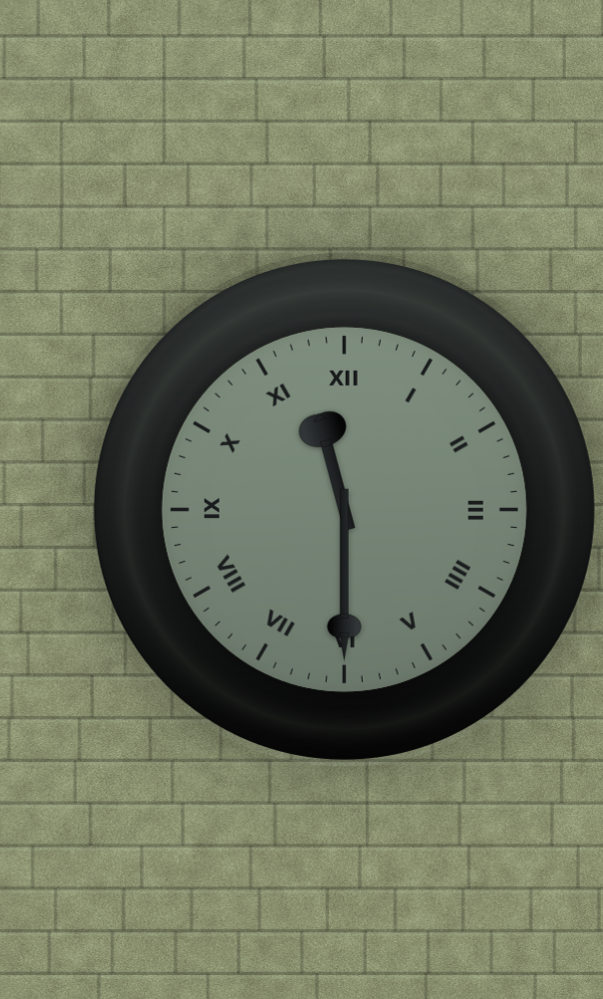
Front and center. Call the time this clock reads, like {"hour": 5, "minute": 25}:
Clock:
{"hour": 11, "minute": 30}
